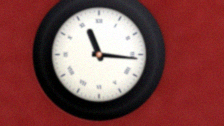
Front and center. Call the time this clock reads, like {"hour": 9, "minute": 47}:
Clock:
{"hour": 11, "minute": 16}
